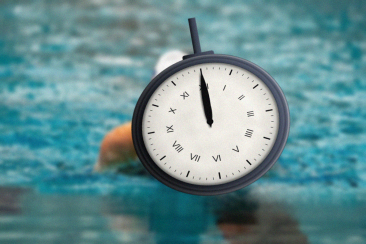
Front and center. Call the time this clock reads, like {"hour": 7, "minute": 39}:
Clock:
{"hour": 12, "minute": 0}
